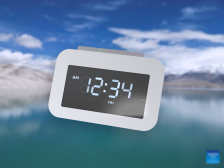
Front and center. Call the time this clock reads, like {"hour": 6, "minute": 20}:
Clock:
{"hour": 12, "minute": 34}
